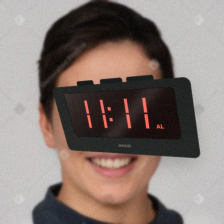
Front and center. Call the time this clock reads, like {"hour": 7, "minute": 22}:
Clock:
{"hour": 11, "minute": 11}
